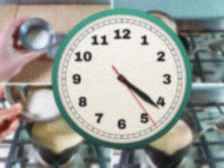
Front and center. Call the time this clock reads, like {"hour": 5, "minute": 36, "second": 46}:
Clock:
{"hour": 4, "minute": 21, "second": 24}
